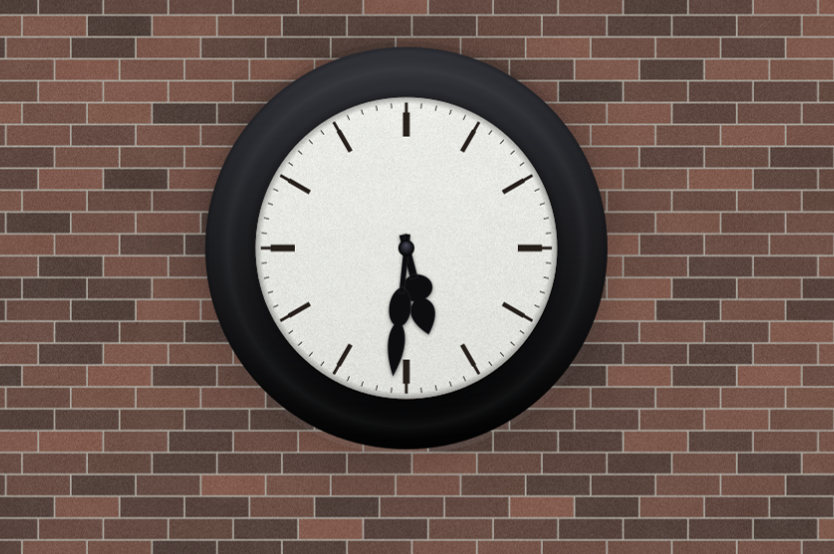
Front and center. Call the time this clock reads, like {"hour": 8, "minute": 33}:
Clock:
{"hour": 5, "minute": 31}
